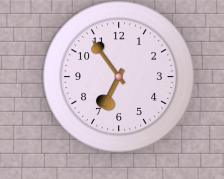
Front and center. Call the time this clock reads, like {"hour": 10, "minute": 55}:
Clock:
{"hour": 6, "minute": 54}
